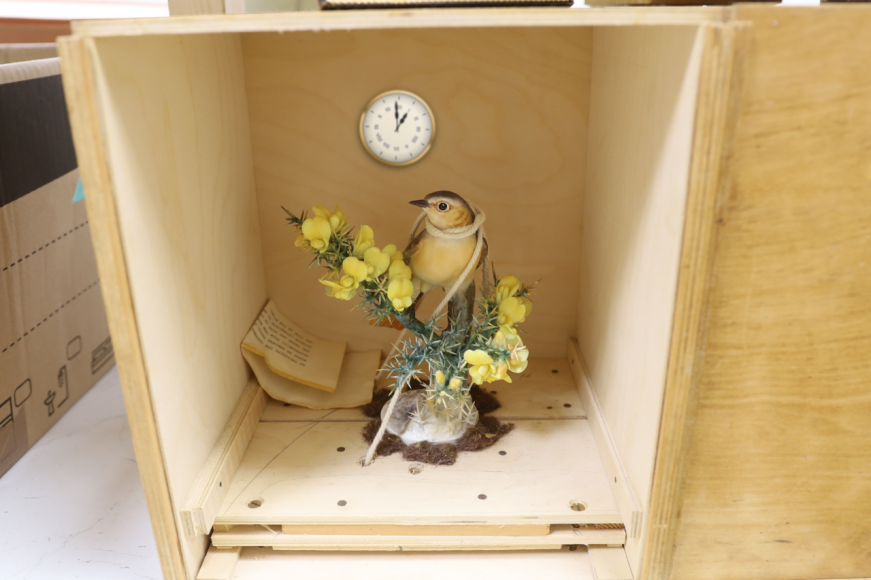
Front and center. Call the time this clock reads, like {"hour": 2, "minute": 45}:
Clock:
{"hour": 12, "minute": 59}
